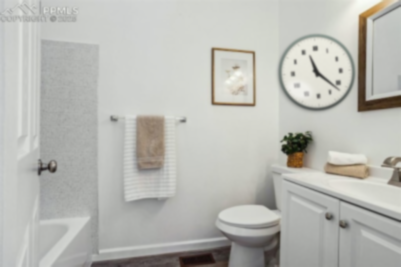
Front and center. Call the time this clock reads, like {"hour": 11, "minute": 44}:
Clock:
{"hour": 11, "minute": 22}
